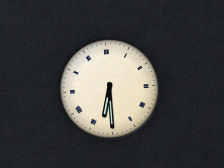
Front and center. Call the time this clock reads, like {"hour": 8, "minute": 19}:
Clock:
{"hour": 6, "minute": 30}
